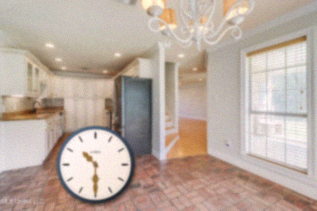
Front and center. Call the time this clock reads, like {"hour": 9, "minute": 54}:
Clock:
{"hour": 10, "minute": 30}
